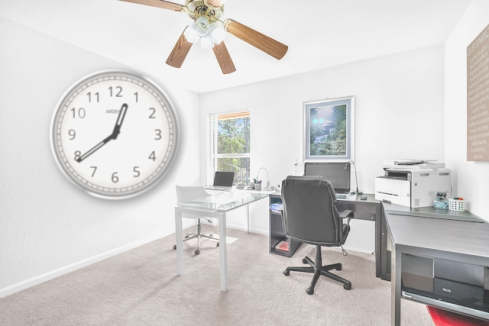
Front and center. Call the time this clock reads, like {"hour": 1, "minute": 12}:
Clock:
{"hour": 12, "minute": 39}
